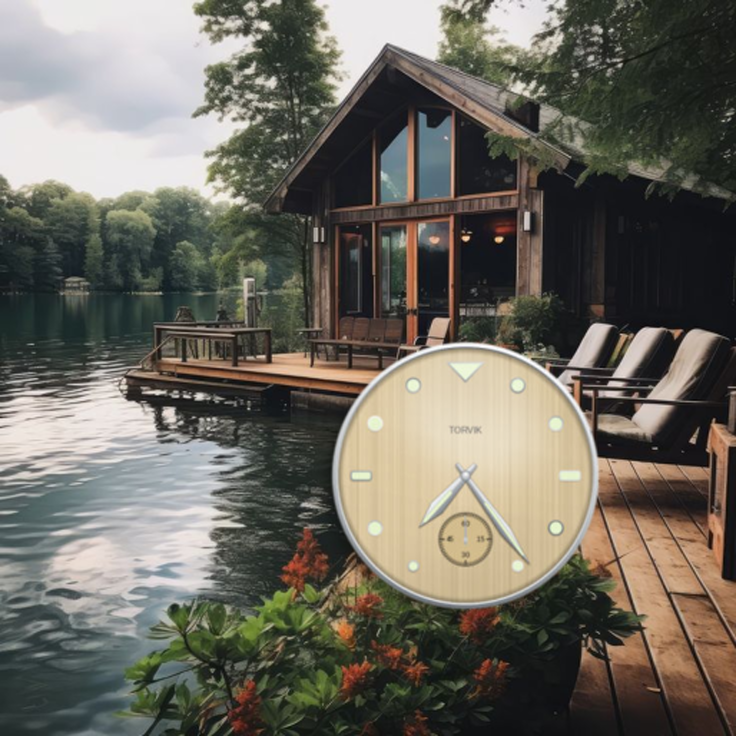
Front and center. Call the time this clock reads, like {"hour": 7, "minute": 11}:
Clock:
{"hour": 7, "minute": 24}
